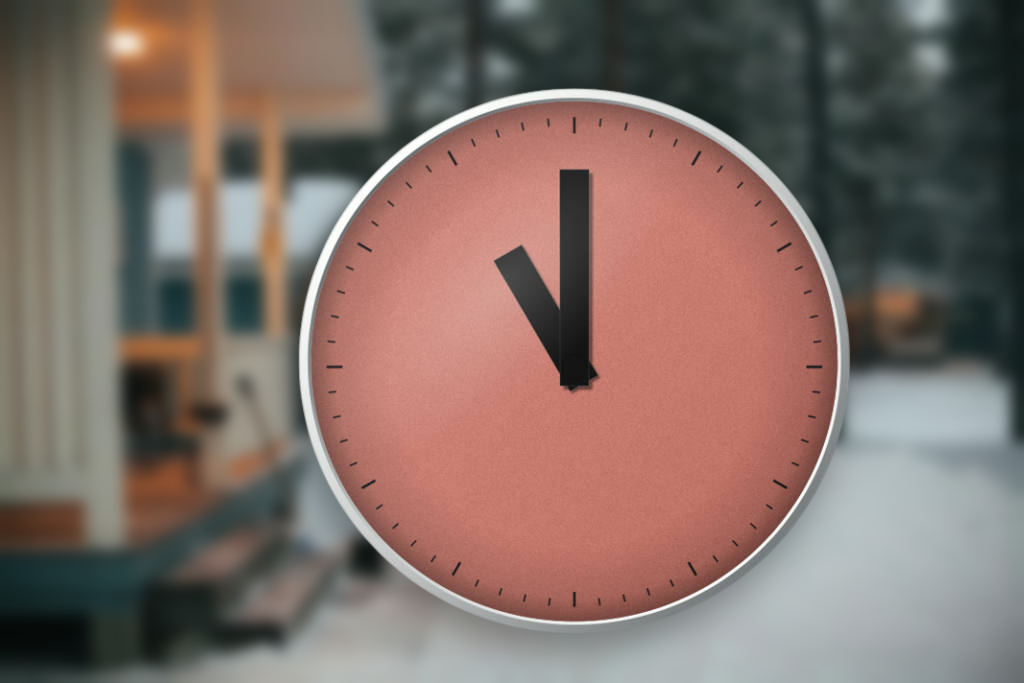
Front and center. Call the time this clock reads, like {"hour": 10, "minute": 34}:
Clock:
{"hour": 11, "minute": 0}
